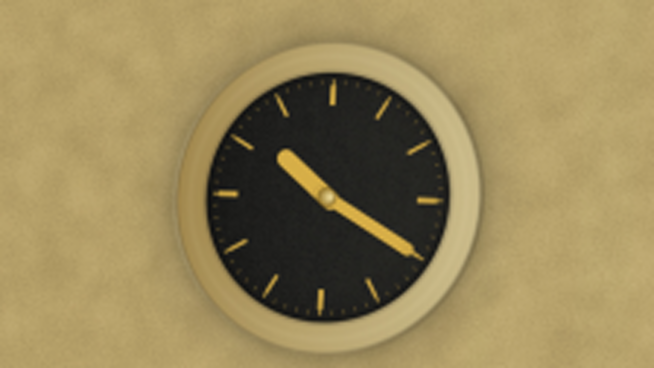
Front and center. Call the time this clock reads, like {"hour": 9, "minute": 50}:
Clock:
{"hour": 10, "minute": 20}
